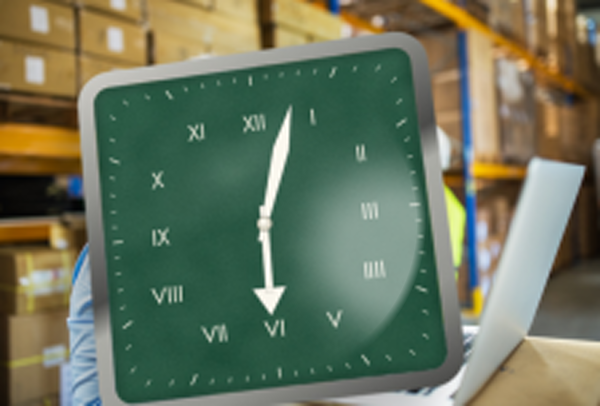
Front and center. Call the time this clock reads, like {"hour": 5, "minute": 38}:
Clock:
{"hour": 6, "minute": 3}
